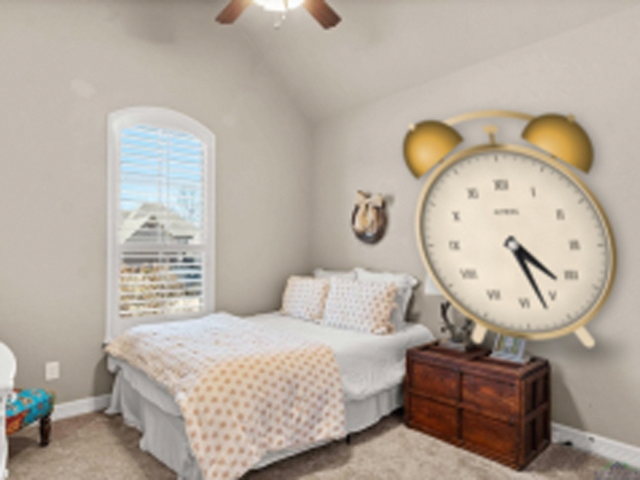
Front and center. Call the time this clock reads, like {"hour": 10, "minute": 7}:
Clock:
{"hour": 4, "minute": 27}
